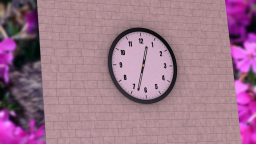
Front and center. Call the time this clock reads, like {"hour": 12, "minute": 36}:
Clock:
{"hour": 12, "minute": 33}
